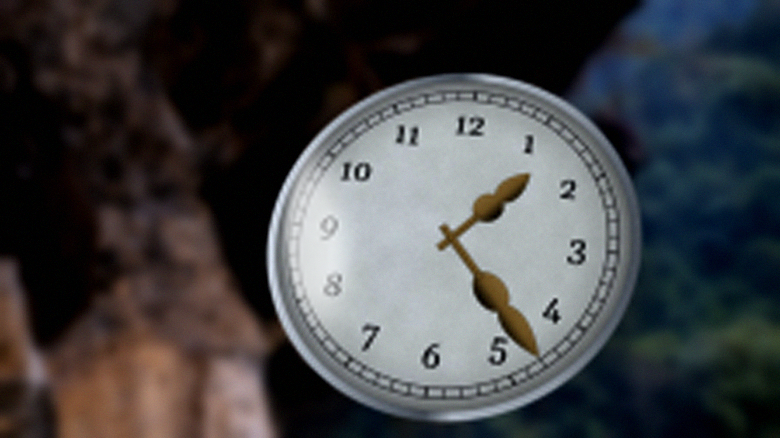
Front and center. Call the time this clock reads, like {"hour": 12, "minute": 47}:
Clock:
{"hour": 1, "minute": 23}
